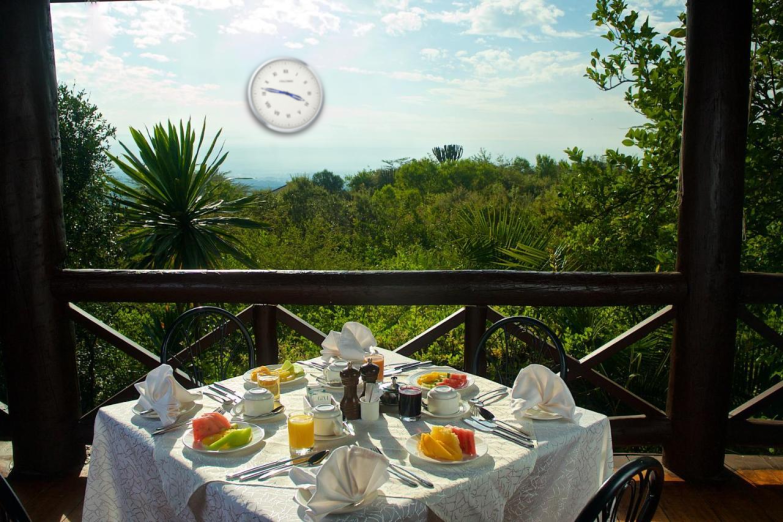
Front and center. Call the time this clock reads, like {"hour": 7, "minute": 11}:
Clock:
{"hour": 3, "minute": 47}
